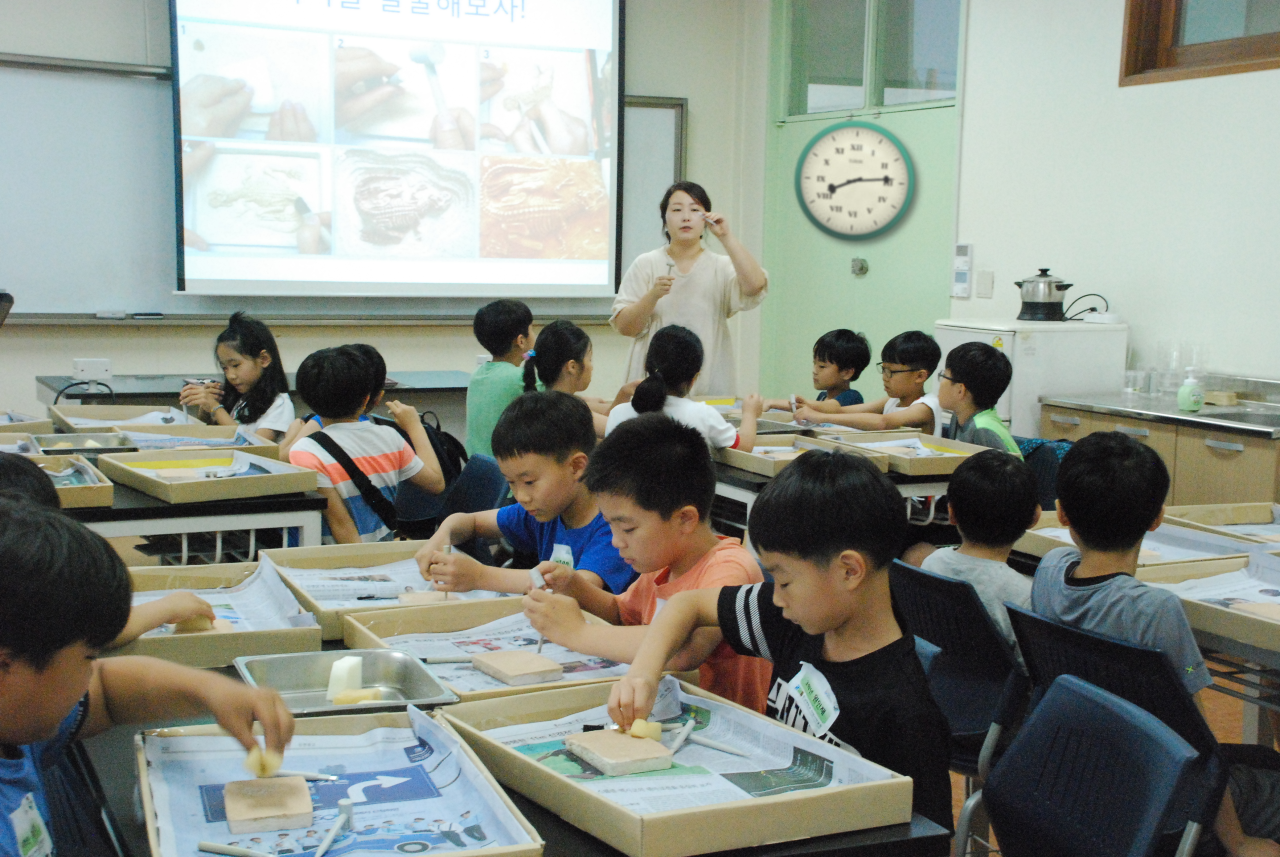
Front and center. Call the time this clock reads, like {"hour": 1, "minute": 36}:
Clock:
{"hour": 8, "minute": 14}
